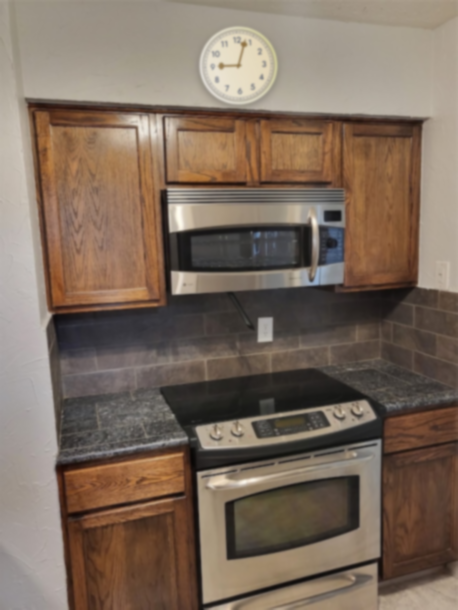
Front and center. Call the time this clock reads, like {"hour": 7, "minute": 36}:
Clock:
{"hour": 9, "minute": 3}
